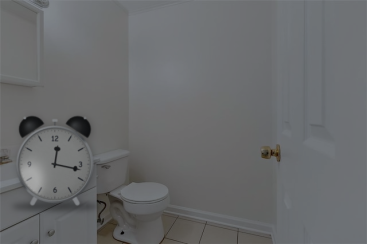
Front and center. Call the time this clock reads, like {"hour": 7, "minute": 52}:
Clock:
{"hour": 12, "minute": 17}
